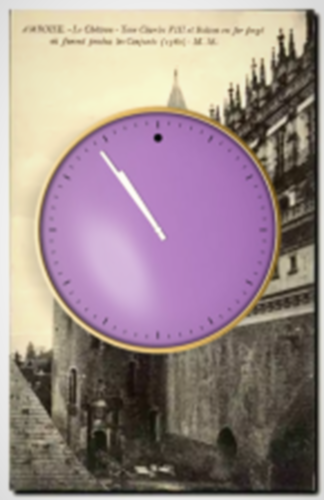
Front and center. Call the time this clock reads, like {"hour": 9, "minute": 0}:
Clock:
{"hour": 10, "minute": 54}
